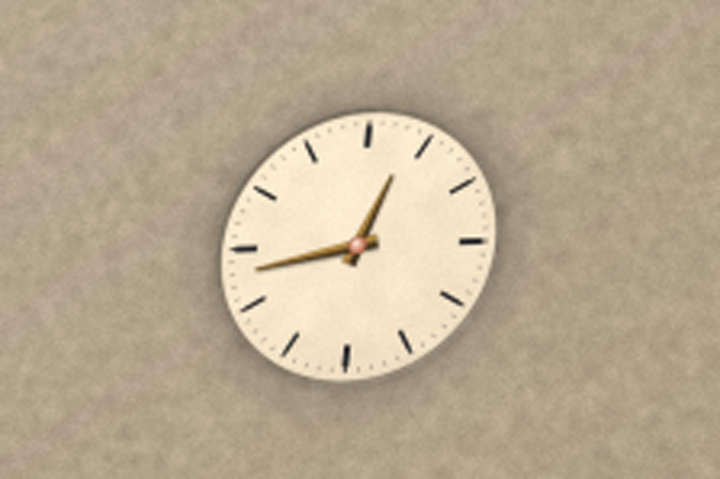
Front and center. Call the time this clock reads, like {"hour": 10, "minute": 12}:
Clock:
{"hour": 12, "minute": 43}
